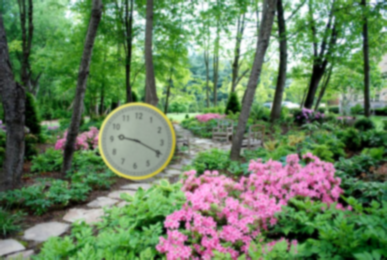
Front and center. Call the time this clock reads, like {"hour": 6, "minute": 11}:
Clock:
{"hour": 9, "minute": 19}
